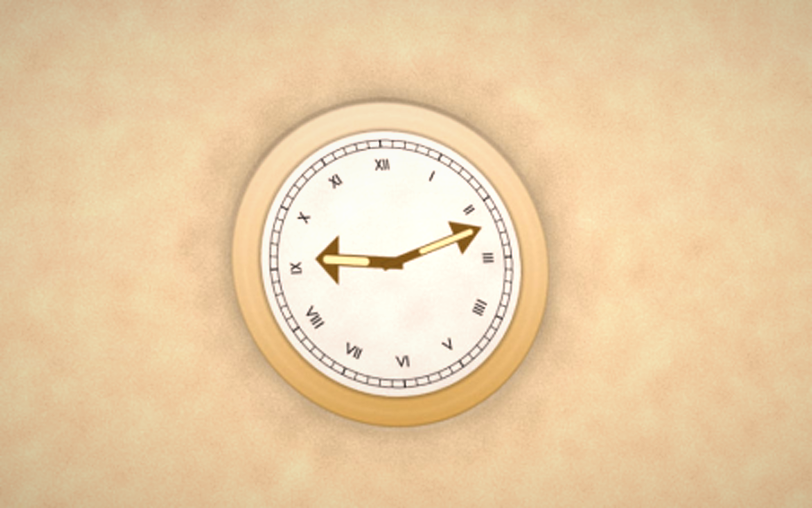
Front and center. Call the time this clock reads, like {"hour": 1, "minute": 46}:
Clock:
{"hour": 9, "minute": 12}
